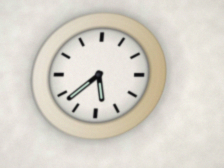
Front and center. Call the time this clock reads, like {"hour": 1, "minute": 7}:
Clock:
{"hour": 5, "minute": 38}
